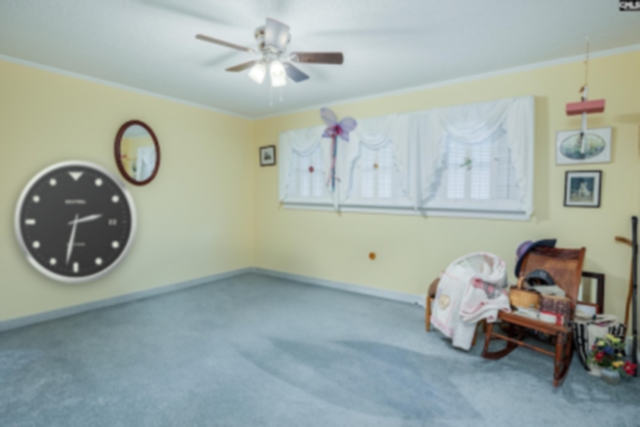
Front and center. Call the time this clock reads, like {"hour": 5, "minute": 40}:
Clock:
{"hour": 2, "minute": 32}
